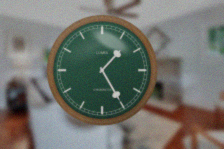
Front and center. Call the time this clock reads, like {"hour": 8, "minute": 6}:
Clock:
{"hour": 1, "minute": 25}
